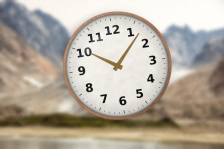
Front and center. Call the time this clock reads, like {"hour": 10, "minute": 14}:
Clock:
{"hour": 10, "minute": 7}
